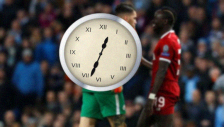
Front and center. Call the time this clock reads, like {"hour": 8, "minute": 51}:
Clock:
{"hour": 12, "minute": 33}
